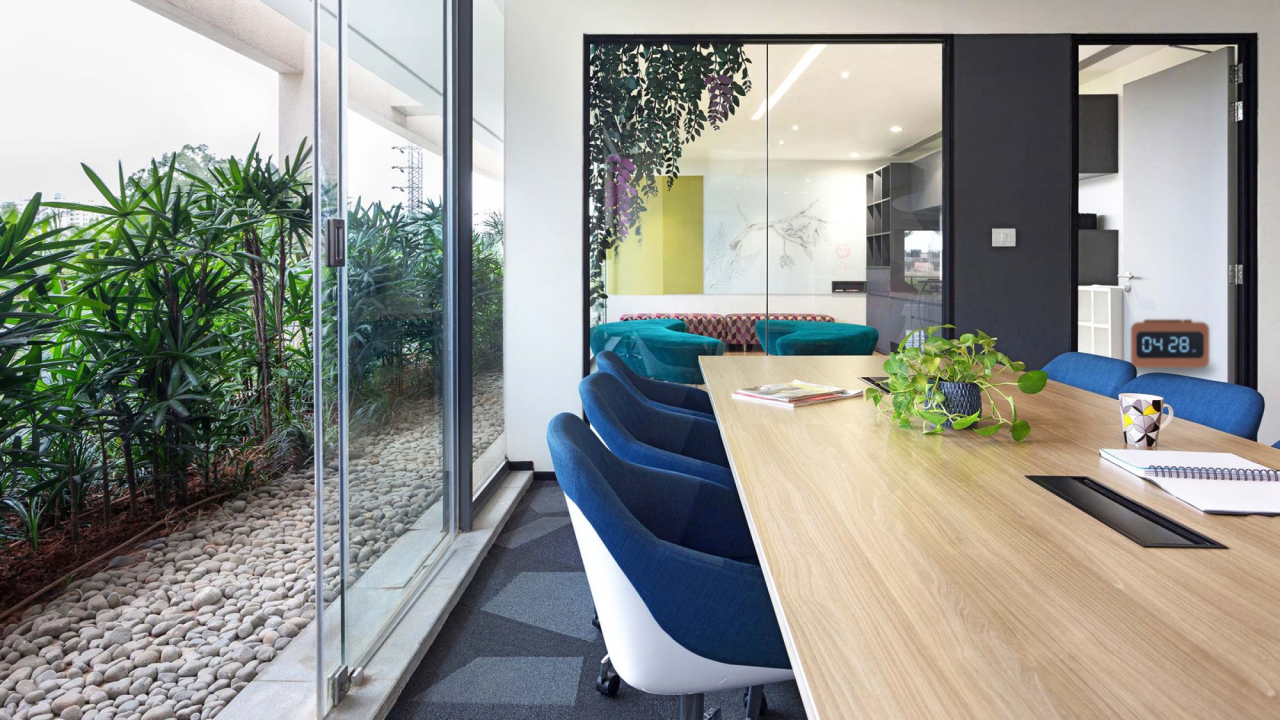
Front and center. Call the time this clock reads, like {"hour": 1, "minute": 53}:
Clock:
{"hour": 4, "minute": 28}
